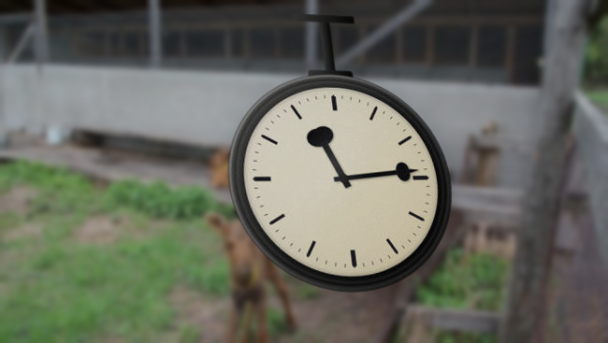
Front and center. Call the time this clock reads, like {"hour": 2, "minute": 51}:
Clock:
{"hour": 11, "minute": 14}
